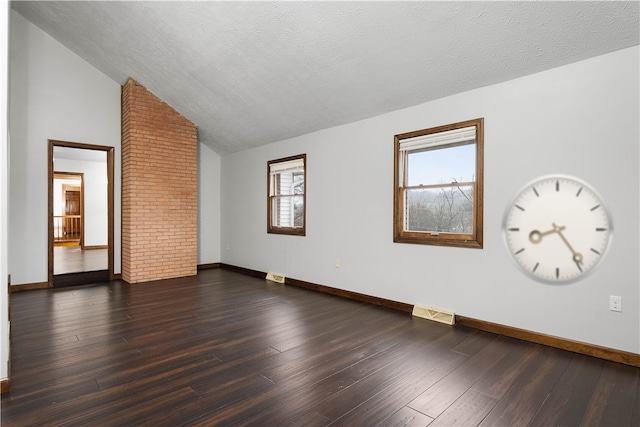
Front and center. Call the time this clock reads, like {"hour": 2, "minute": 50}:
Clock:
{"hour": 8, "minute": 24}
